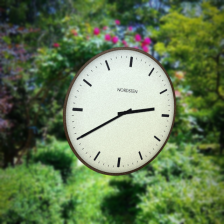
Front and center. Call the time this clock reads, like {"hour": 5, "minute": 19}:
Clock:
{"hour": 2, "minute": 40}
